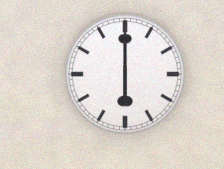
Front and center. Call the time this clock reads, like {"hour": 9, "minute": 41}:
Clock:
{"hour": 6, "minute": 0}
